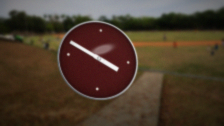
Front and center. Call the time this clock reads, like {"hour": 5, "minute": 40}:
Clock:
{"hour": 3, "minute": 49}
